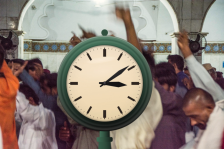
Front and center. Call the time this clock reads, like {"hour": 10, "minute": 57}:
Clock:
{"hour": 3, "minute": 9}
